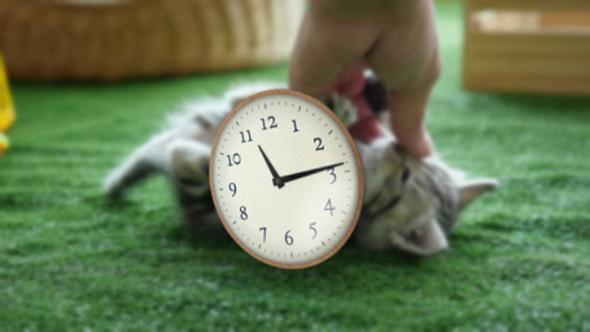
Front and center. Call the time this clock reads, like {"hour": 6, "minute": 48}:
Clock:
{"hour": 11, "minute": 14}
